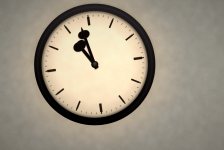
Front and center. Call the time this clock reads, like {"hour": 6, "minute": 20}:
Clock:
{"hour": 10, "minute": 58}
